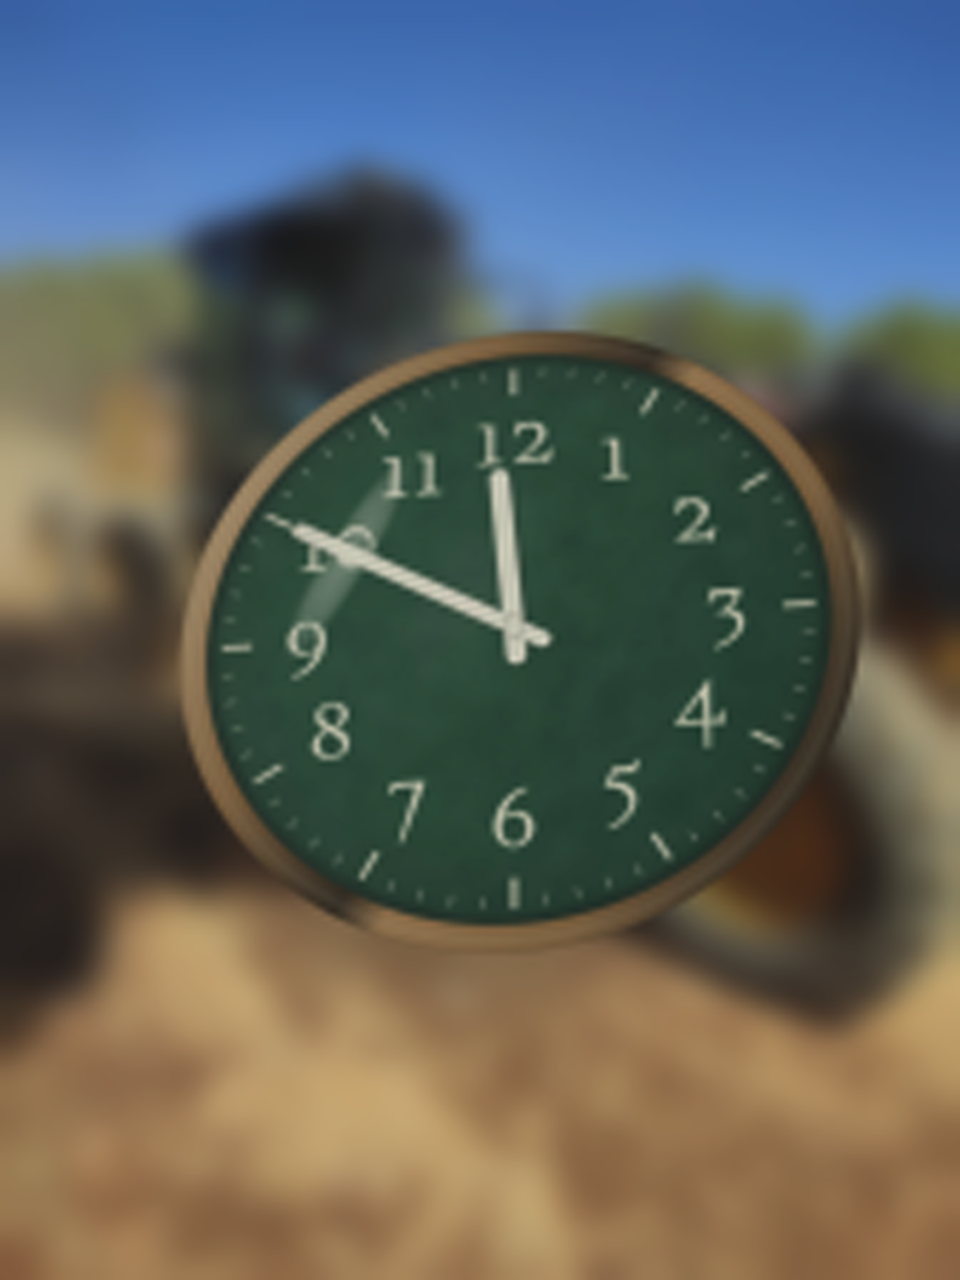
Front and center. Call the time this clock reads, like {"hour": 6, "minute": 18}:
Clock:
{"hour": 11, "minute": 50}
